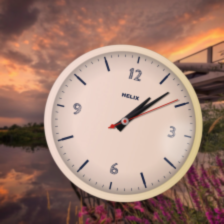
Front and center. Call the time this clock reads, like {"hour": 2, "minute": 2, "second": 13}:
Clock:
{"hour": 1, "minute": 7, "second": 9}
